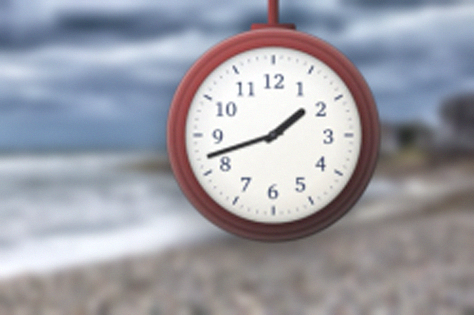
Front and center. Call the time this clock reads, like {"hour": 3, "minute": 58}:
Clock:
{"hour": 1, "minute": 42}
